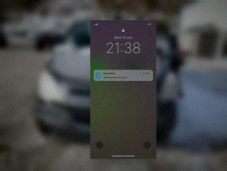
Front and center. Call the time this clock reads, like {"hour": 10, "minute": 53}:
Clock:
{"hour": 21, "minute": 38}
